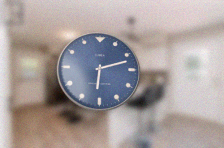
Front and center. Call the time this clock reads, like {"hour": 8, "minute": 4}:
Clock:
{"hour": 6, "minute": 12}
